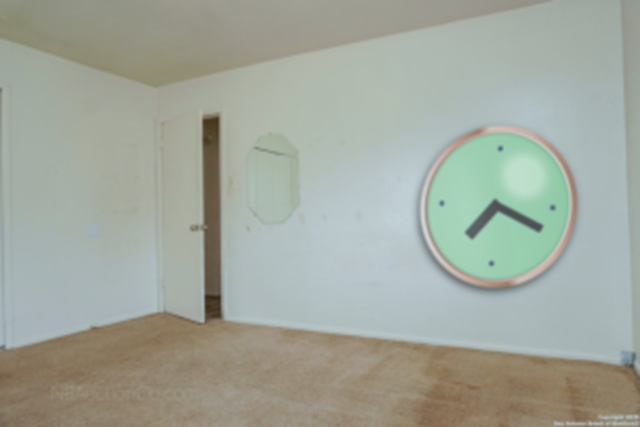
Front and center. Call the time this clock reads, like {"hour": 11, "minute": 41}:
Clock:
{"hour": 7, "minute": 19}
